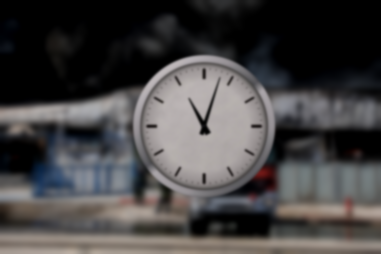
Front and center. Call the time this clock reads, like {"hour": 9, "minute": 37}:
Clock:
{"hour": 11, "minute": 3}
